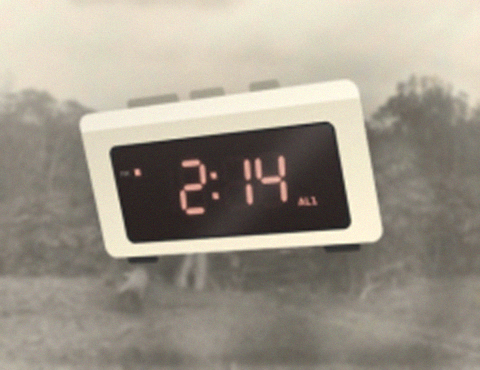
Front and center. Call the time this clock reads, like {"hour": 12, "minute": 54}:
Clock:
{"hour": 2, "minute": 14}
